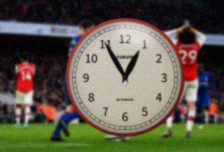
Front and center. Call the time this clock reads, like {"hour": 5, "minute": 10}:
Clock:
{"hour": 12, "minute": 55}
